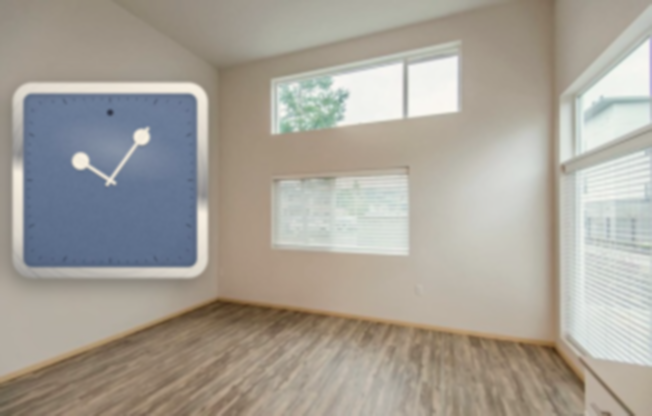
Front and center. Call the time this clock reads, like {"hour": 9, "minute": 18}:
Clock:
{"hour": 10, "minute": 6}
